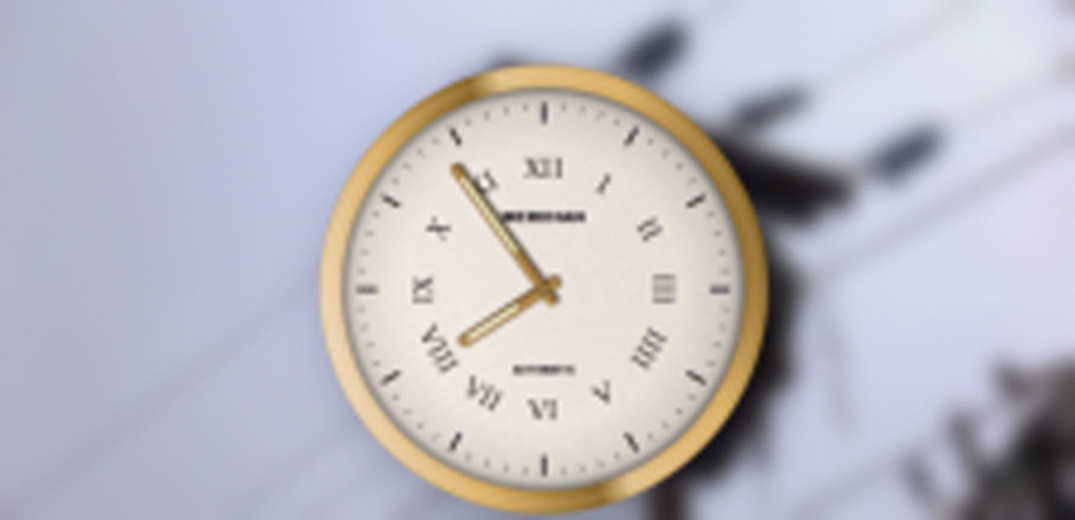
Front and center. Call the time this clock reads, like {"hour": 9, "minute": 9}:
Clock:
{"hour": 7, "minute": 54}
